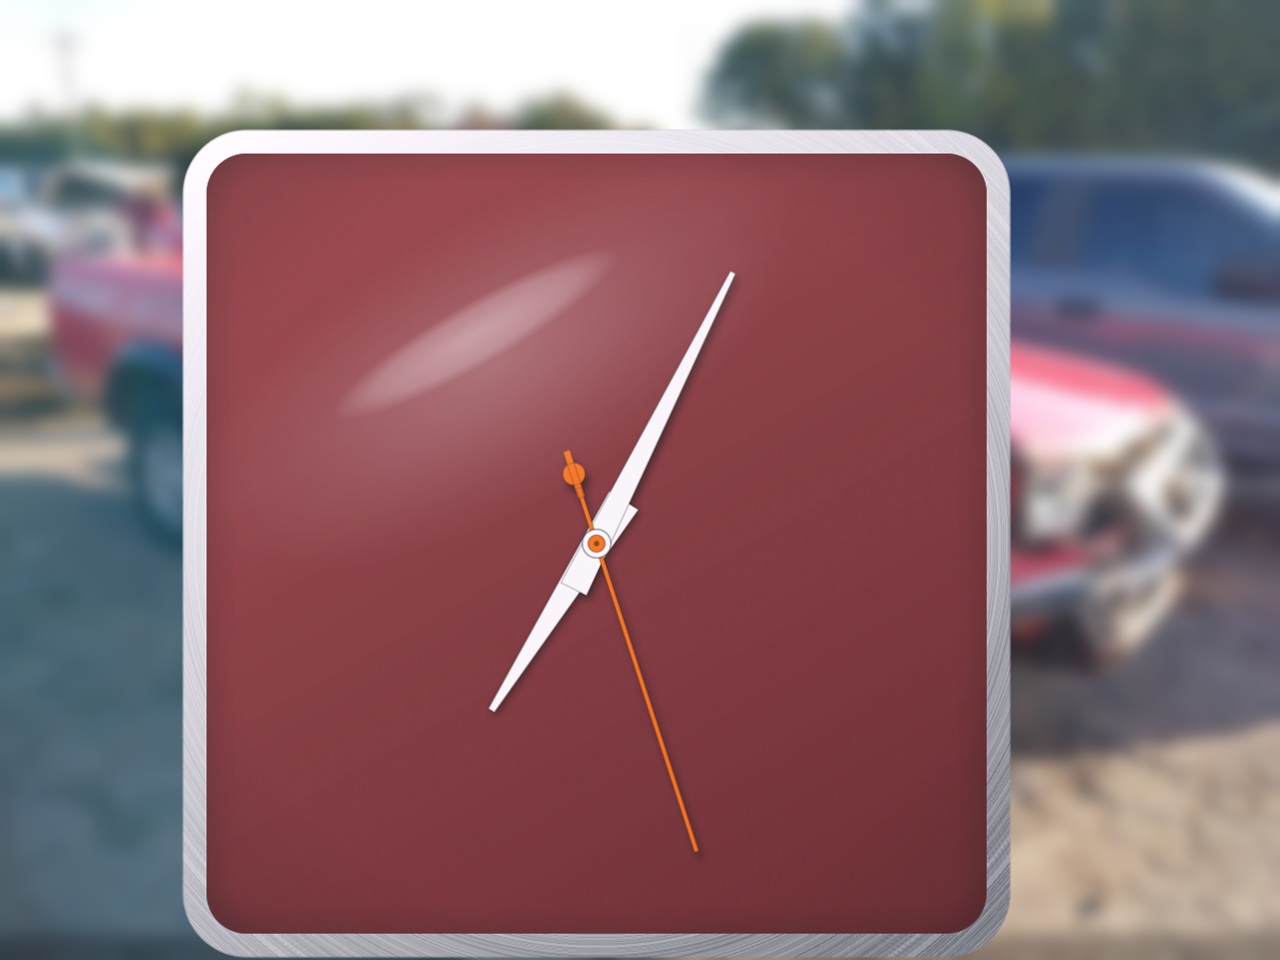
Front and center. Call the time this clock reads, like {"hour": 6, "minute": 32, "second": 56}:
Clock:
{"hour": 7, "minute": 4, "second": 27}
